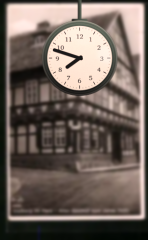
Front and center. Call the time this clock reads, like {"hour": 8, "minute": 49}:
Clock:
{"hour": 7, "minute": 48}
